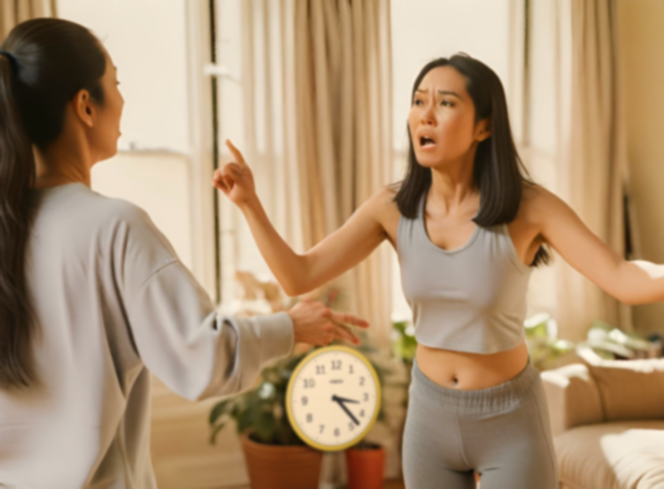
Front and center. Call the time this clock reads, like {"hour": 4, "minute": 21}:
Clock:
{"hour": 3, "minute": 23}
